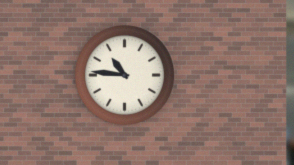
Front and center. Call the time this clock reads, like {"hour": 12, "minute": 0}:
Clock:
{"hour": 10, "minute": 46}
